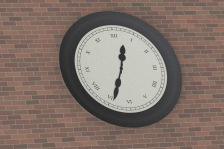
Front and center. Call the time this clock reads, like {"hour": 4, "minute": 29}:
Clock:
{"hour": 12, "minute": 34}
